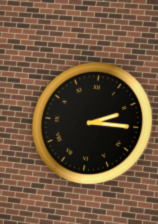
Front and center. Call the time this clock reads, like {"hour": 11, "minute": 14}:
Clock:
{"hour": 2, "minute": 15}
